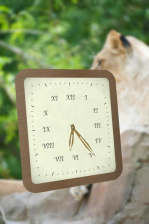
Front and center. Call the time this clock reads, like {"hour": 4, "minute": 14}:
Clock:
{"hour": 6, "minute": 24}
